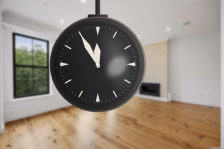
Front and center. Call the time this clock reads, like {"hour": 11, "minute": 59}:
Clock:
{"hour": 11, "minute": 55}
